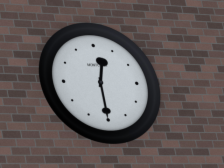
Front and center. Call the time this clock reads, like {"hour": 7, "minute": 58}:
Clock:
{"hour": 12, "minute": 30}
